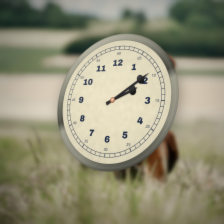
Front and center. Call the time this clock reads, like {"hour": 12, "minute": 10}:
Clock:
{"hour": 2, "minute": 9}
